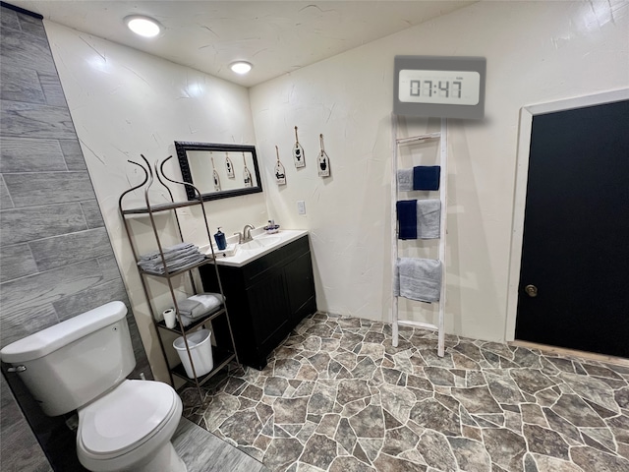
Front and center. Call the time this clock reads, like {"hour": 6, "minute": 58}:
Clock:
{"hour": 7, "minute": 47}
